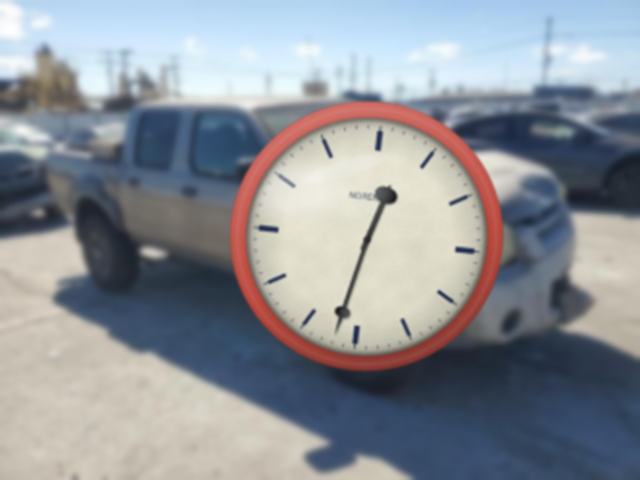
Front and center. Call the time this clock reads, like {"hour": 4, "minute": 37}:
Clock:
{"hour": 12, "minute": 32}
